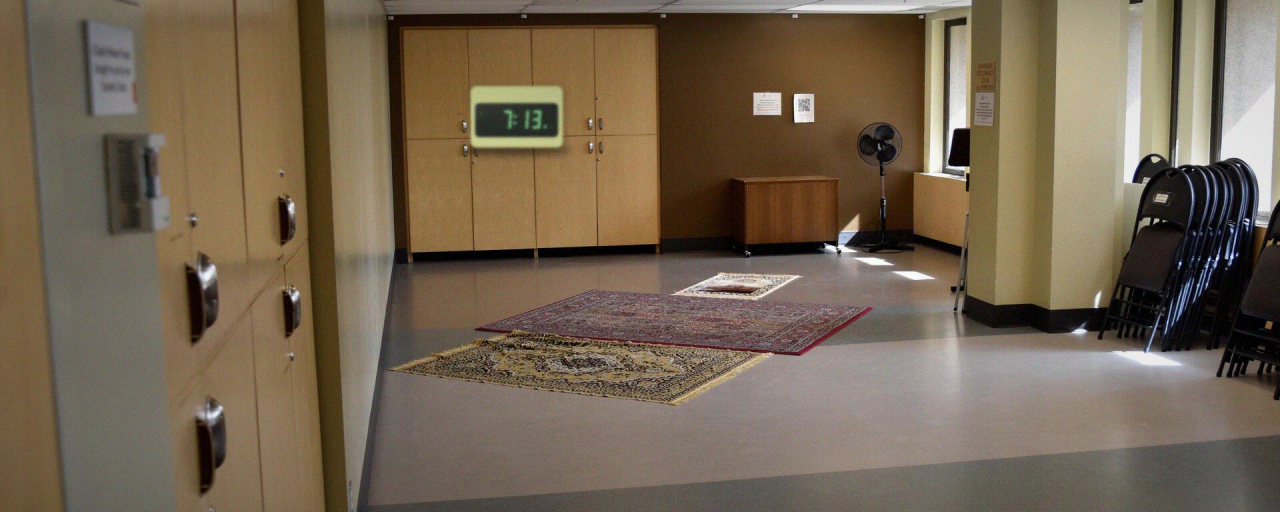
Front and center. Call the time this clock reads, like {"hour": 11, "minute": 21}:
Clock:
{"hour": 7, "minute": 13}
